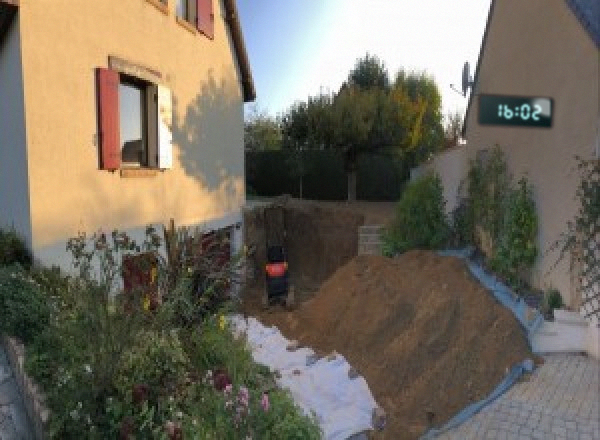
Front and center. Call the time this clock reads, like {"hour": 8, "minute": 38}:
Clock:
{"hour": 16, "minute": 2}
